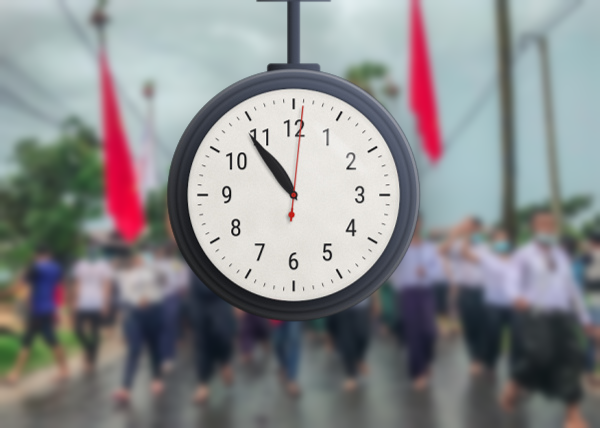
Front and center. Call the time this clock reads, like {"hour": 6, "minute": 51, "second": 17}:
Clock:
{"hour": 10, "minute": 54, "second": 1}
